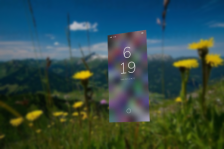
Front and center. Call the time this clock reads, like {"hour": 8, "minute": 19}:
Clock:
{"hour": 6, "minute": 19}
